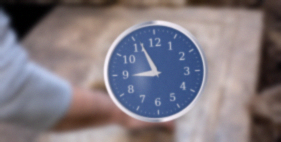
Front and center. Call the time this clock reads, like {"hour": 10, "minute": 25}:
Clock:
{"hour": 8, "minute": 56}
